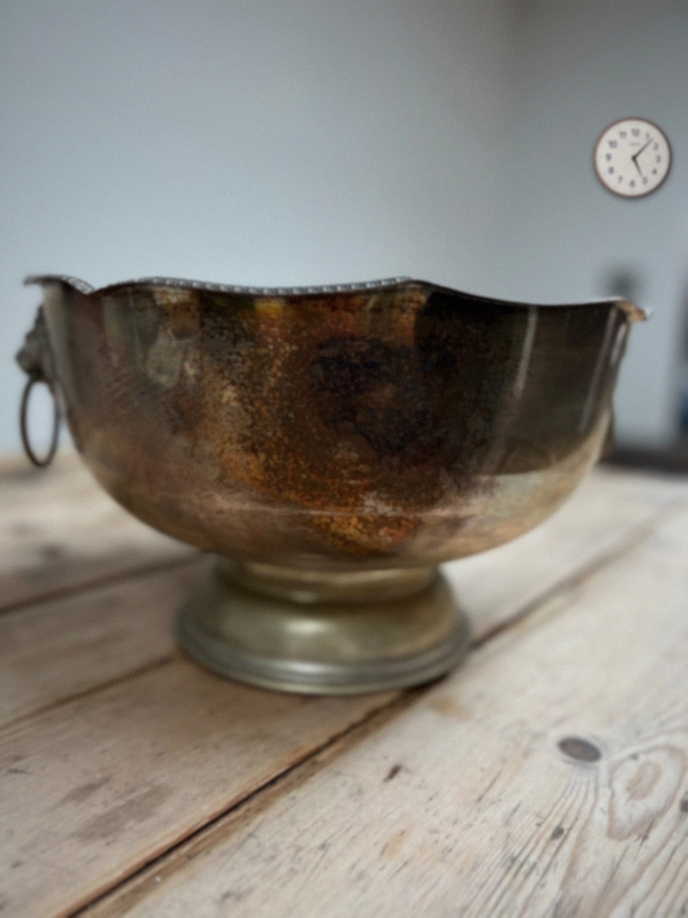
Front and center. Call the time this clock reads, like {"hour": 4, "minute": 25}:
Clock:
{"hour": 5, "minute": 7}
